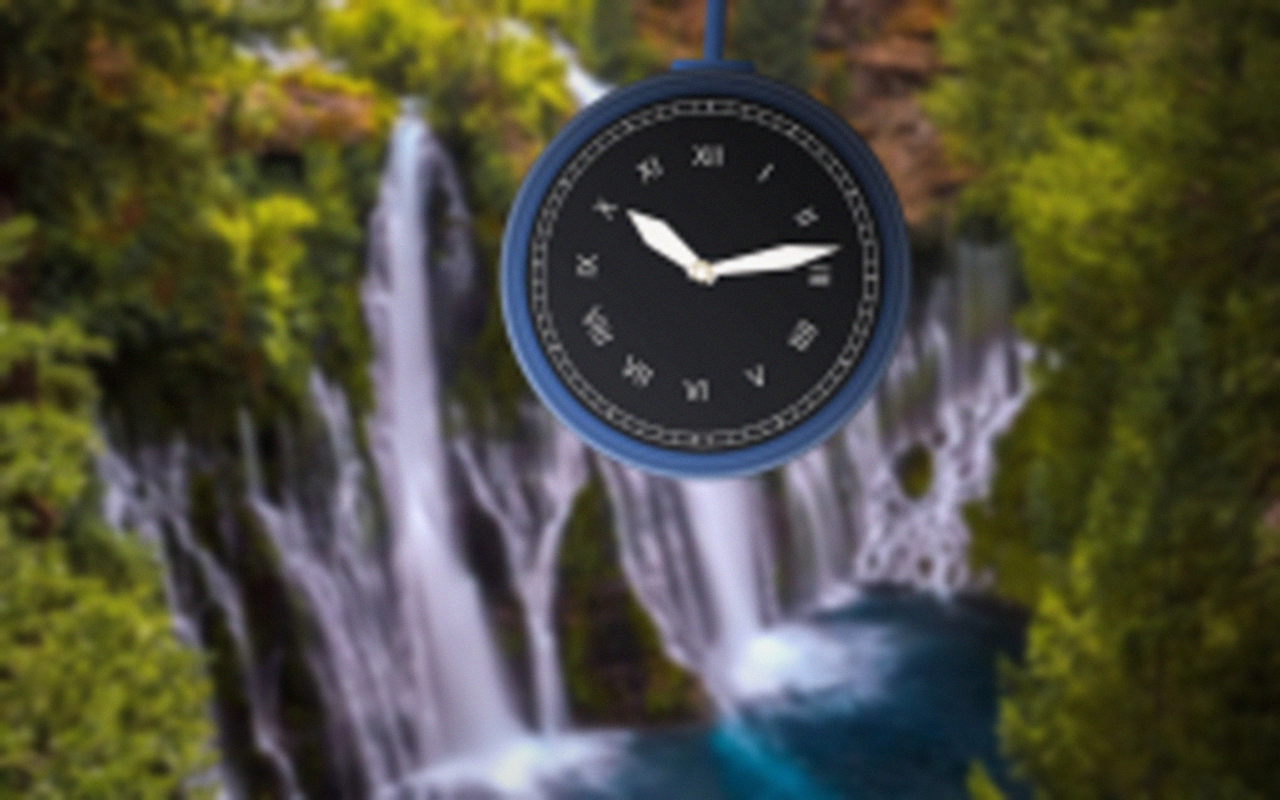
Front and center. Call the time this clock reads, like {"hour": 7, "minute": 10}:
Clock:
{"hour": 10, "minute": 13}
